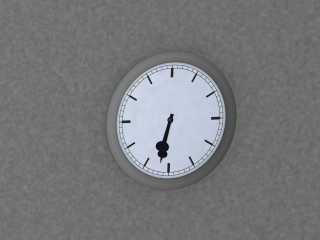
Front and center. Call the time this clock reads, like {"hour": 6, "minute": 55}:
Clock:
{"hour": 6, "minute": 32}
